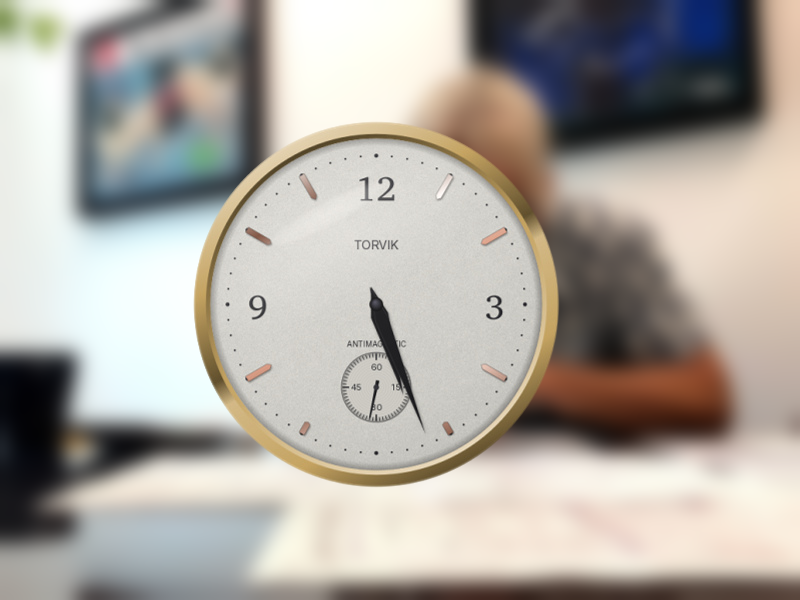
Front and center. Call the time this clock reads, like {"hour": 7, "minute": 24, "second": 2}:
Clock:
{"hour": 5, "minute": 26, "second": 32}
